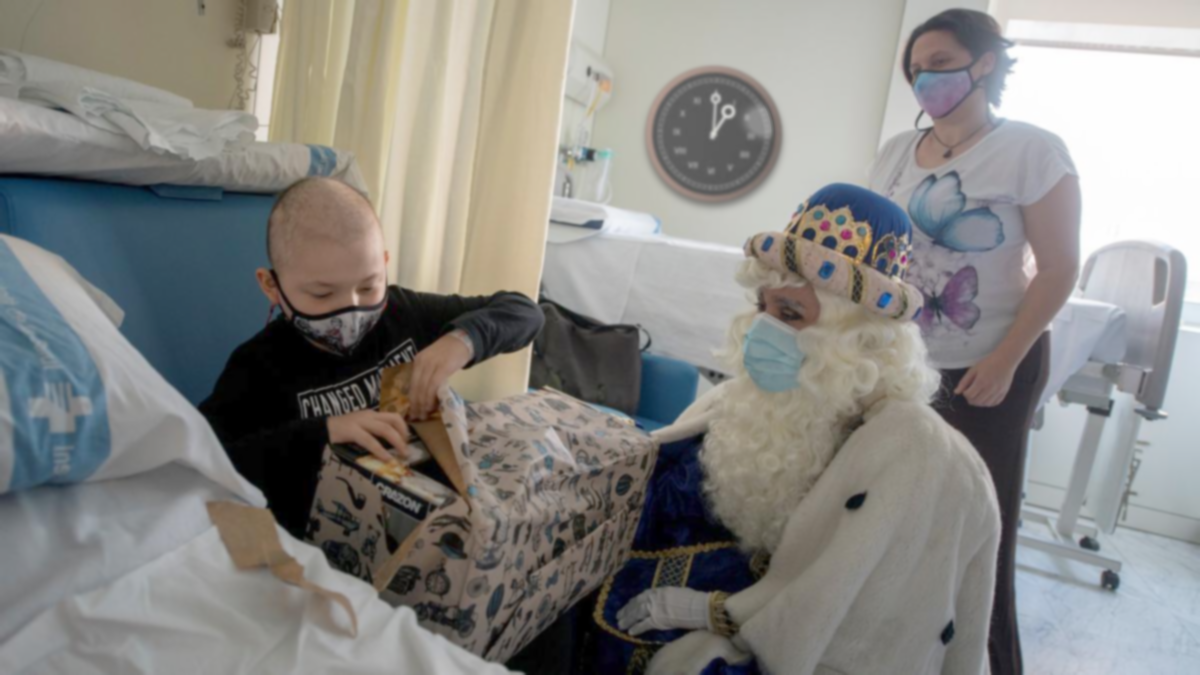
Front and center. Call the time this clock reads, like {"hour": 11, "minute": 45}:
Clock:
{"hour": 1, "minute": 0}
